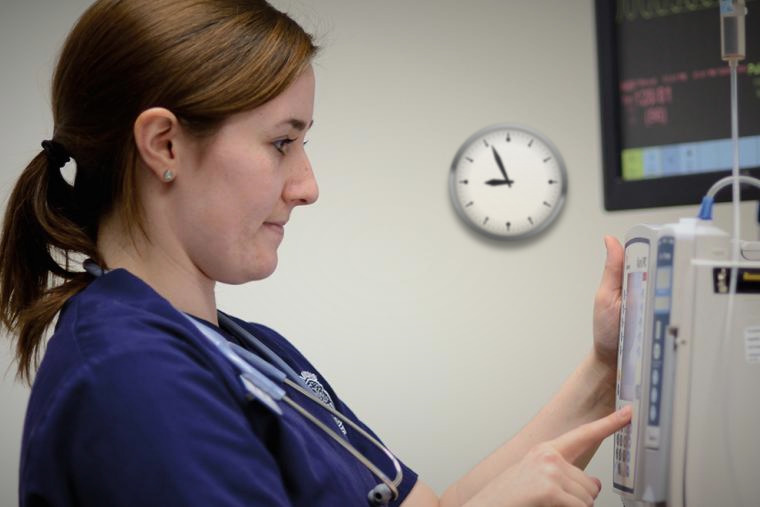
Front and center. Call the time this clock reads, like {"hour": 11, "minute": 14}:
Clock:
{"hour": 8, "minute": 56}
